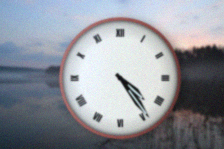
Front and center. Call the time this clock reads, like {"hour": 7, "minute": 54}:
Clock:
{"hour": 4, "minute": 24}
